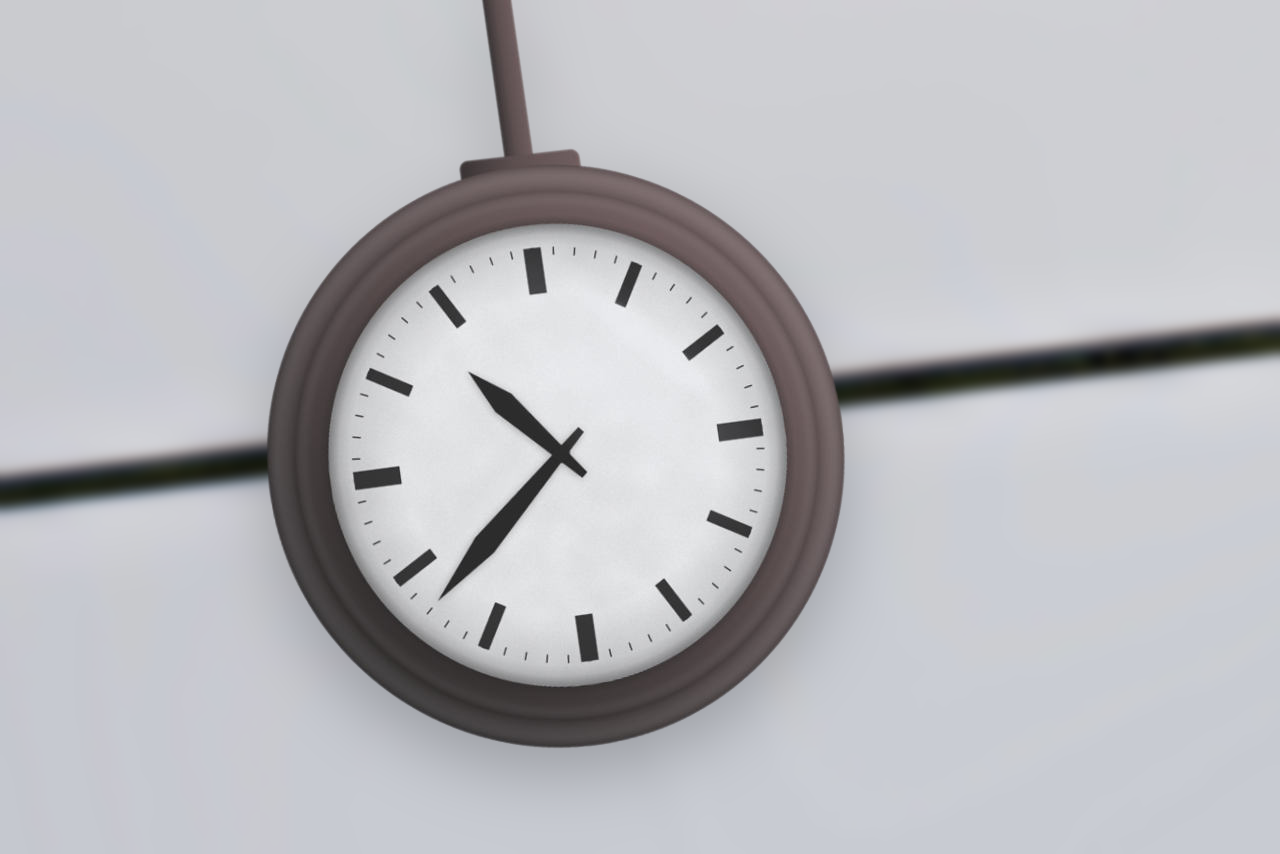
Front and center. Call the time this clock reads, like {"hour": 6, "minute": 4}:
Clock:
{"hour": 10, "minute": 38}
